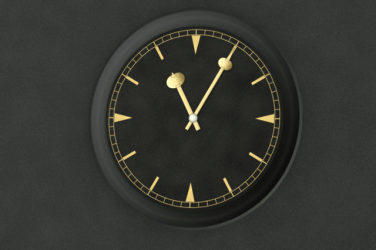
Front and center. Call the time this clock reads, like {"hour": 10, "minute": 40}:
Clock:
{"hour": 11, "minute": 5}
